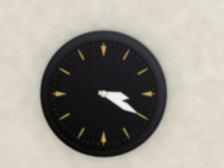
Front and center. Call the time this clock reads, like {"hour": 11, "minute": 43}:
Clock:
{"hour": 3, "minute": 20}
